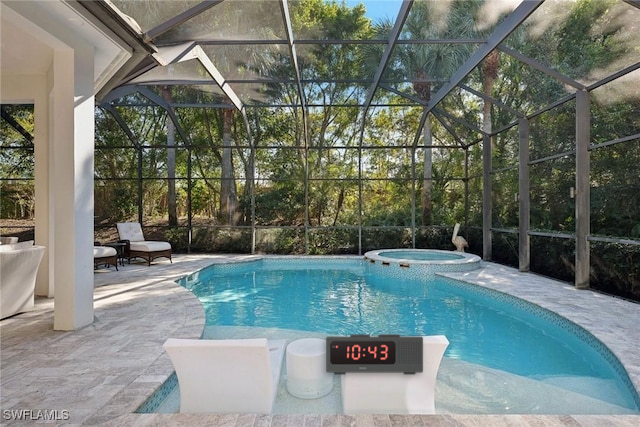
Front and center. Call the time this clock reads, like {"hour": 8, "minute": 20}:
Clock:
{"hour": 10, "minute": 43}
